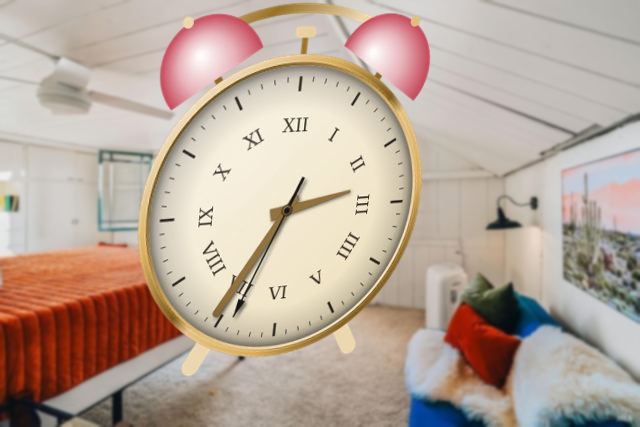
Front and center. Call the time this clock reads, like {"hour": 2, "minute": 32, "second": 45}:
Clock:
{"hour": 2, "minute": 35, "second": 34}
